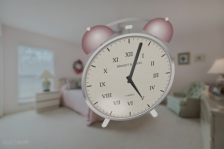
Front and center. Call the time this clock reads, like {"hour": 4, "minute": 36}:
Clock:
{"hour": 5, "minute": 3}
